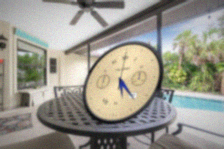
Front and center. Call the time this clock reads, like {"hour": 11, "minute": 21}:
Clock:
{"hour": 5, "minute": 23}
